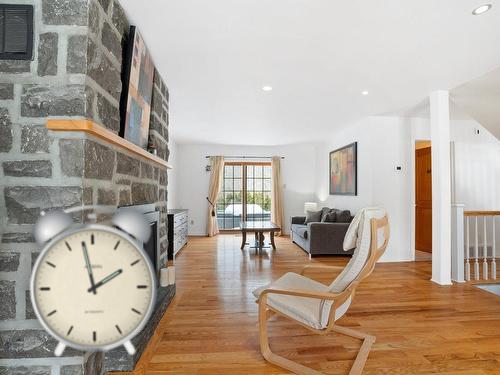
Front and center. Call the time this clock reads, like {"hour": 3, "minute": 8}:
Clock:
{"hour": 1, "minute": 58}
